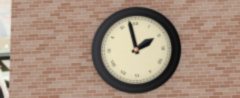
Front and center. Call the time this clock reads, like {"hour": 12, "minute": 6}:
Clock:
{"hour": 1, "minute": 58}
